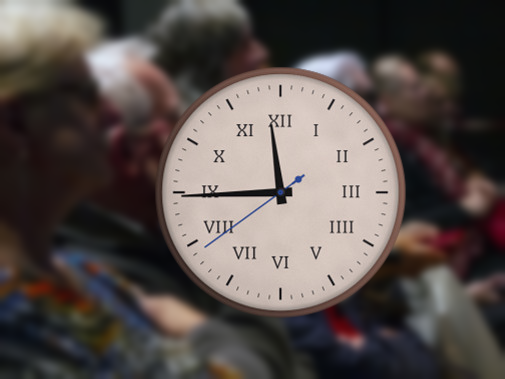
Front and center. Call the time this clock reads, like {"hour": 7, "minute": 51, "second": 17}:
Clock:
{"hour": 11, "minute": 44, "second": 39}
